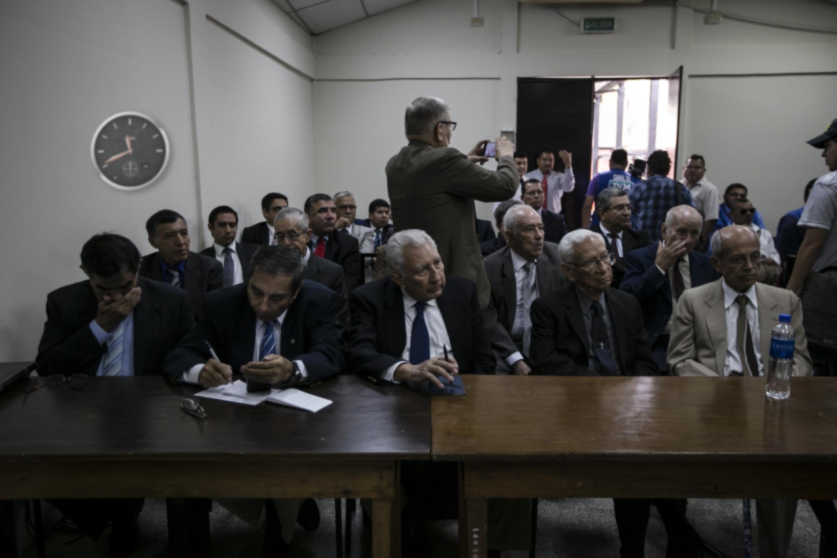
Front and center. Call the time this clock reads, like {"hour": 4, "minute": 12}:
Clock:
{"hour": 11, "minute": 41}
